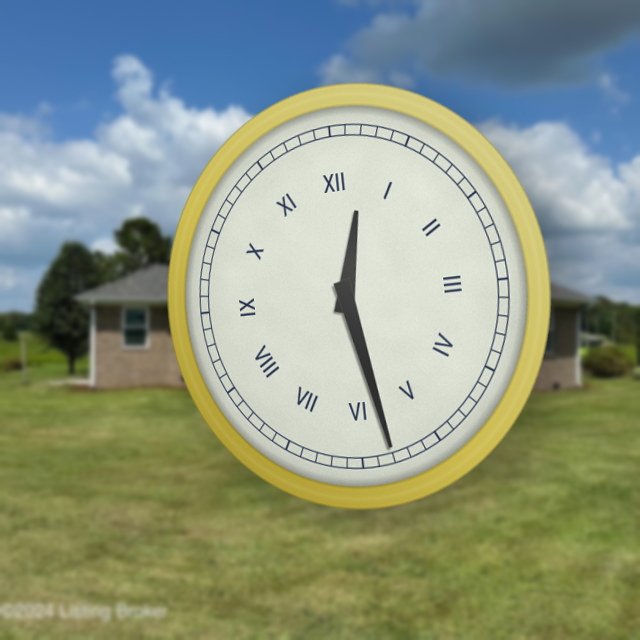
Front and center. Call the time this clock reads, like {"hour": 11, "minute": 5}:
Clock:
{"hour": 12, "minute": 28}
